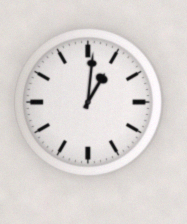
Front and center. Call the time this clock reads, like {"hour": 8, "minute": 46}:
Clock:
{"hour": 1, "minute": 1}
